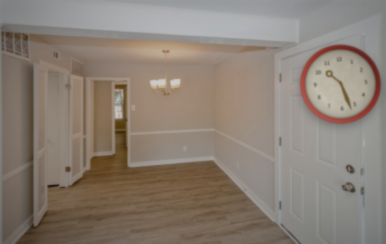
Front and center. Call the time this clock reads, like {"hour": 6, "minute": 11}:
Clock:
{"hour": 10, "minute": 27}
